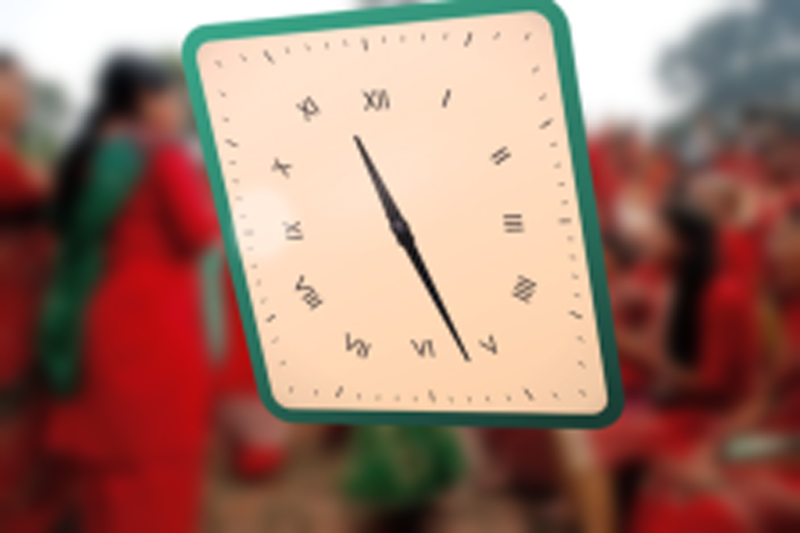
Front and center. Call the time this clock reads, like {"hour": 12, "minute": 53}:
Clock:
{"hour": 11, "minute": 27}
